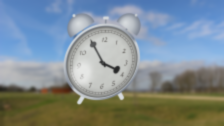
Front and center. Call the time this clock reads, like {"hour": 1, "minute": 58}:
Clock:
{"hour": 3, "minute": 55}
